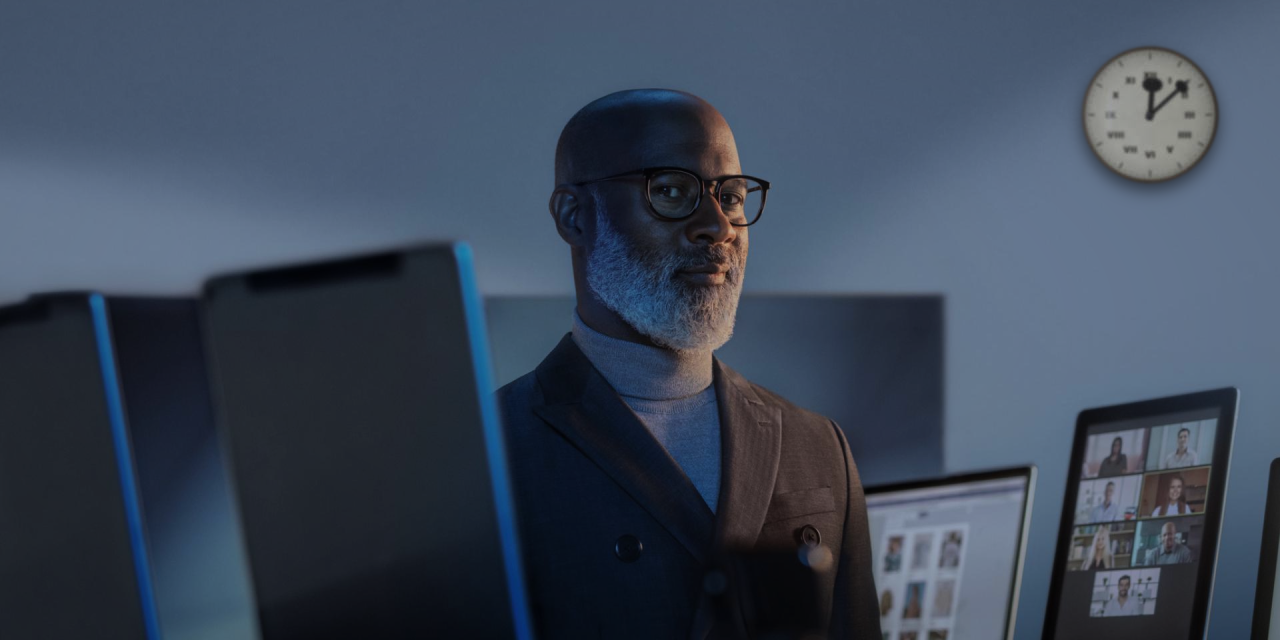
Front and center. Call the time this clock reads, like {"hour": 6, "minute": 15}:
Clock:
{"hour": 12, "minute": 8}
